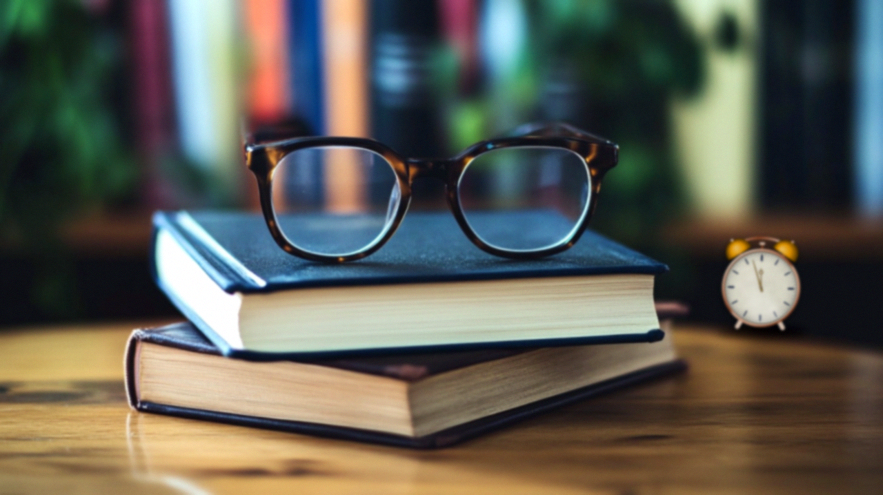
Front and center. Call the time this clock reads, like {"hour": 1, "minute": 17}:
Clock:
{"hour": 11, "minute": 57}
